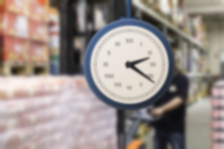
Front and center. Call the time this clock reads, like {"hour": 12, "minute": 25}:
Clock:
{"hour": 2, "minute": 21}
